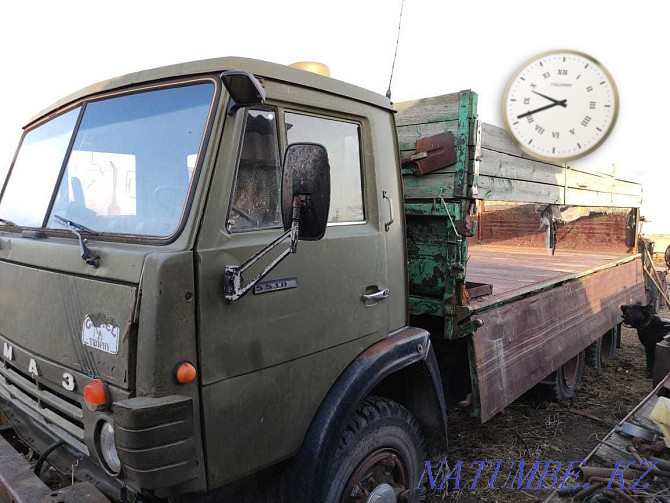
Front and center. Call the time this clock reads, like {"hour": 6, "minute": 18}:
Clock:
{"hour": 9, "minute": 41}
